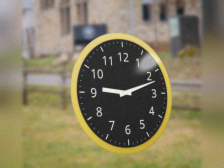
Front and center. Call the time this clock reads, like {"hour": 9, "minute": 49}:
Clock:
{"hour": 9, "minute": 12}
